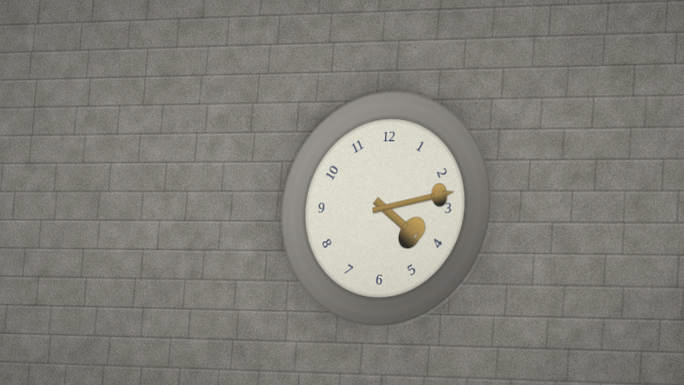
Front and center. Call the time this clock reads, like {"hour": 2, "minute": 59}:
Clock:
{"hour": 4, "minute": 13}
